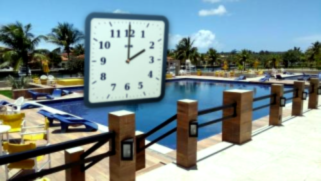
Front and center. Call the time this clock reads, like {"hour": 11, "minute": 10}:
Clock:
{"hour": 2, "minute": 0}
